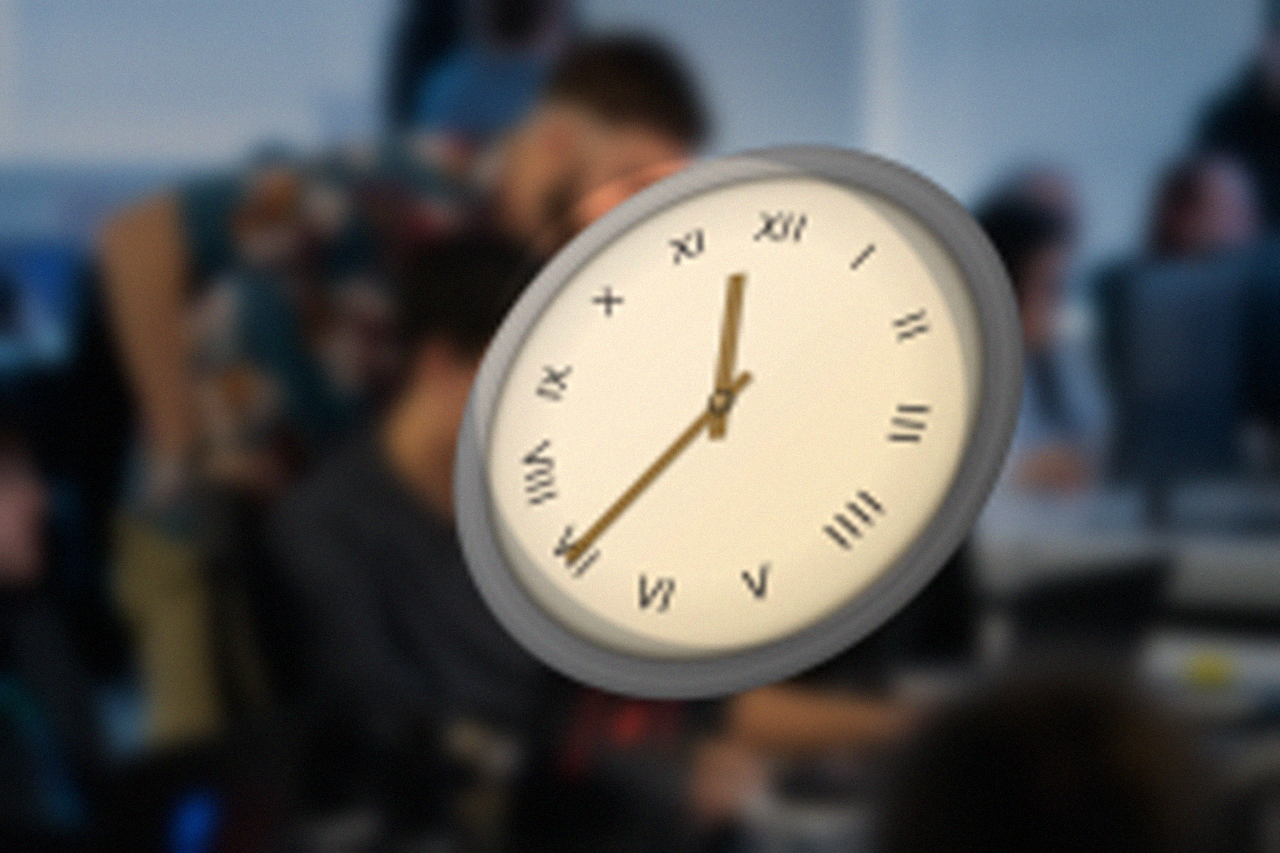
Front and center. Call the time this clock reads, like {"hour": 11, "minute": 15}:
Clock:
{"hour": 11, "minute": 35}
